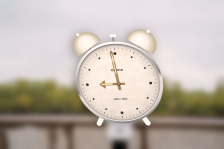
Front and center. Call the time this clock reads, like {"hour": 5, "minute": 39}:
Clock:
{"hour": 8, "minute": 59}
